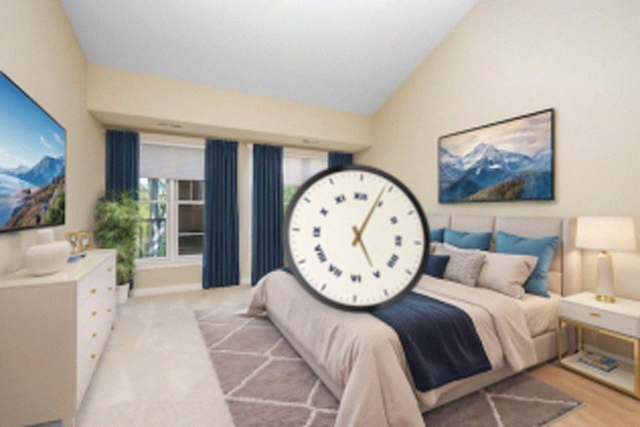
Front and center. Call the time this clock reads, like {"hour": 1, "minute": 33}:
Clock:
{"hour": 5, "minute": 4}
